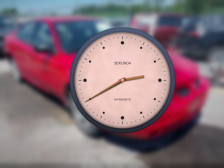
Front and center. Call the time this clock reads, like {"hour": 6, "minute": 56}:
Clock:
{"hour": 2, "minute": 40}
